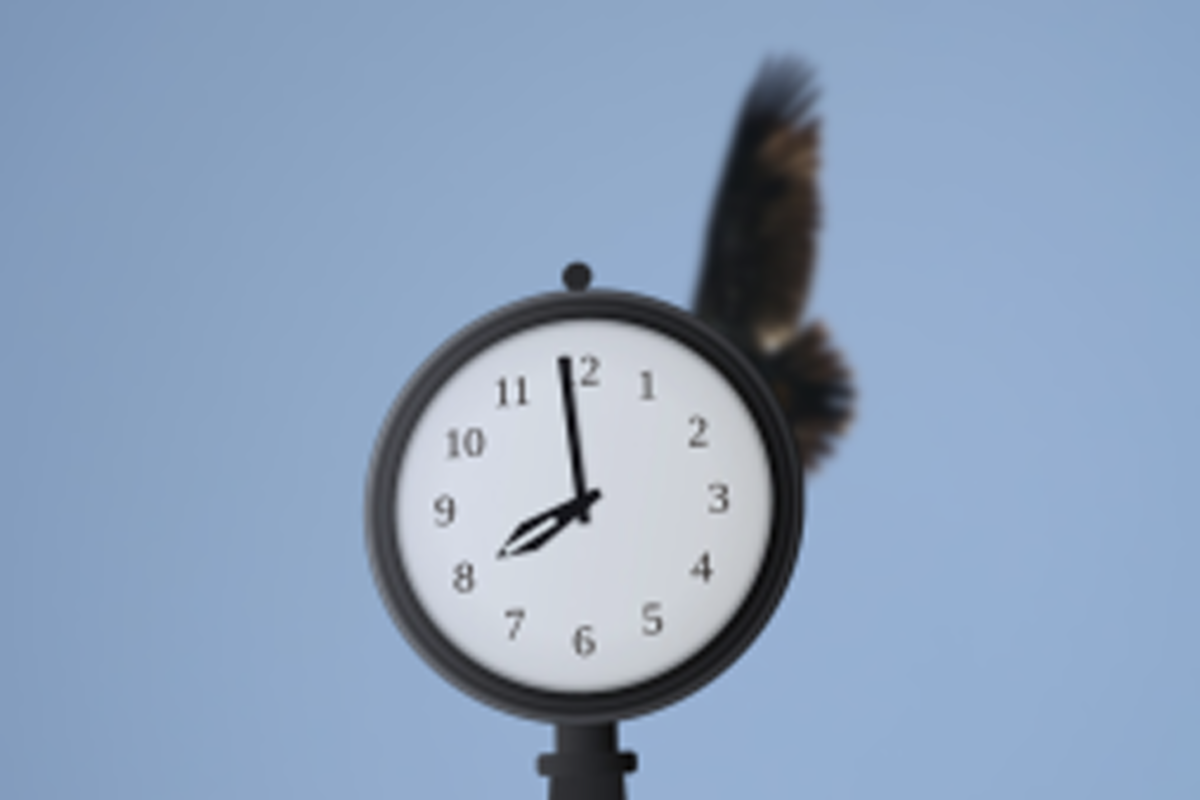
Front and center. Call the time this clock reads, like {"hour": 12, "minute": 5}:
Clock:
{"hour": 7, "minute": 59}
